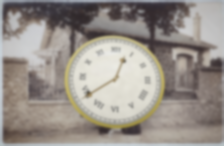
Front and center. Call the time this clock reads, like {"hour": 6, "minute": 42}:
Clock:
{"hour": 12, "minute": 39}
